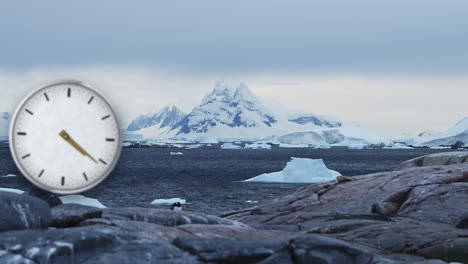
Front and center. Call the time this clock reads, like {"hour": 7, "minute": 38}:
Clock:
{"hour": 4, "minute": 21}
